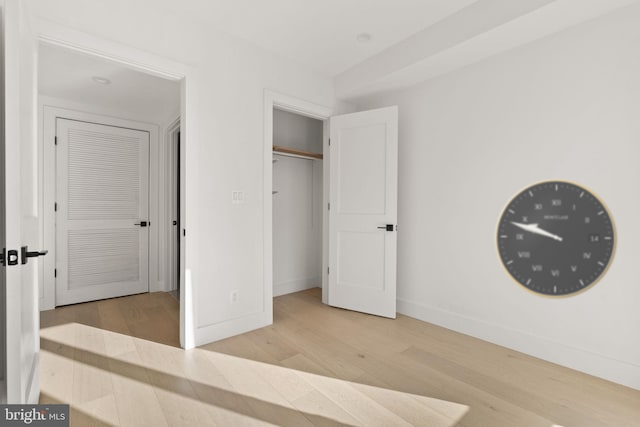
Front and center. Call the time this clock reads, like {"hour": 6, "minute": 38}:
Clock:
{"hour": 9, "minute": 48}
